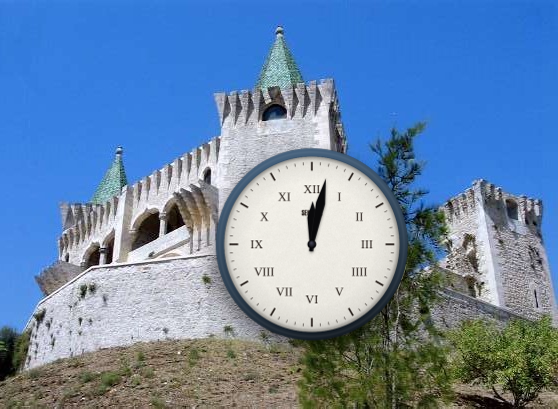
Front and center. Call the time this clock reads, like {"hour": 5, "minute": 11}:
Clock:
{"hour": 12, "minute": 2}
